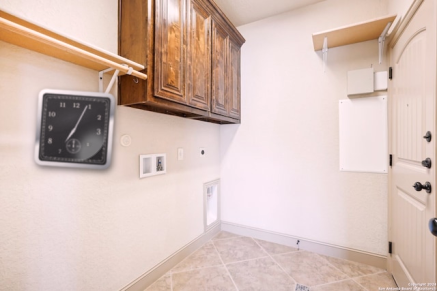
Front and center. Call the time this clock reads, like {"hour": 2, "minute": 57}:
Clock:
{"hour": 7, "minute": 4}
